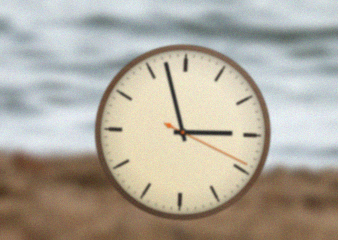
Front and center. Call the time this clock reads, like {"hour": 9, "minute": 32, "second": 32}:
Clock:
{"hour": 2, "minute": 57, "second": 19}
